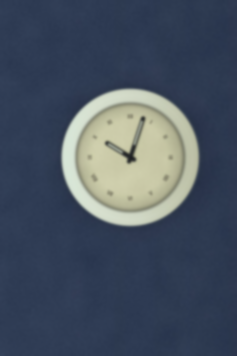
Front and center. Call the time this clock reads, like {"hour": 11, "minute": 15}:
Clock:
{"hour": 10, "minute": 3}
